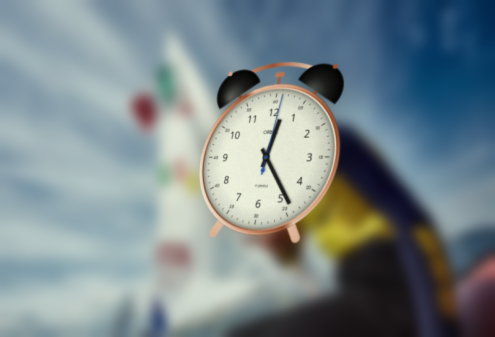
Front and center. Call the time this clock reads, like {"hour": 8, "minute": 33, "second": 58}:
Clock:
{"hour": 12, "minute": 24, "second": 1}
